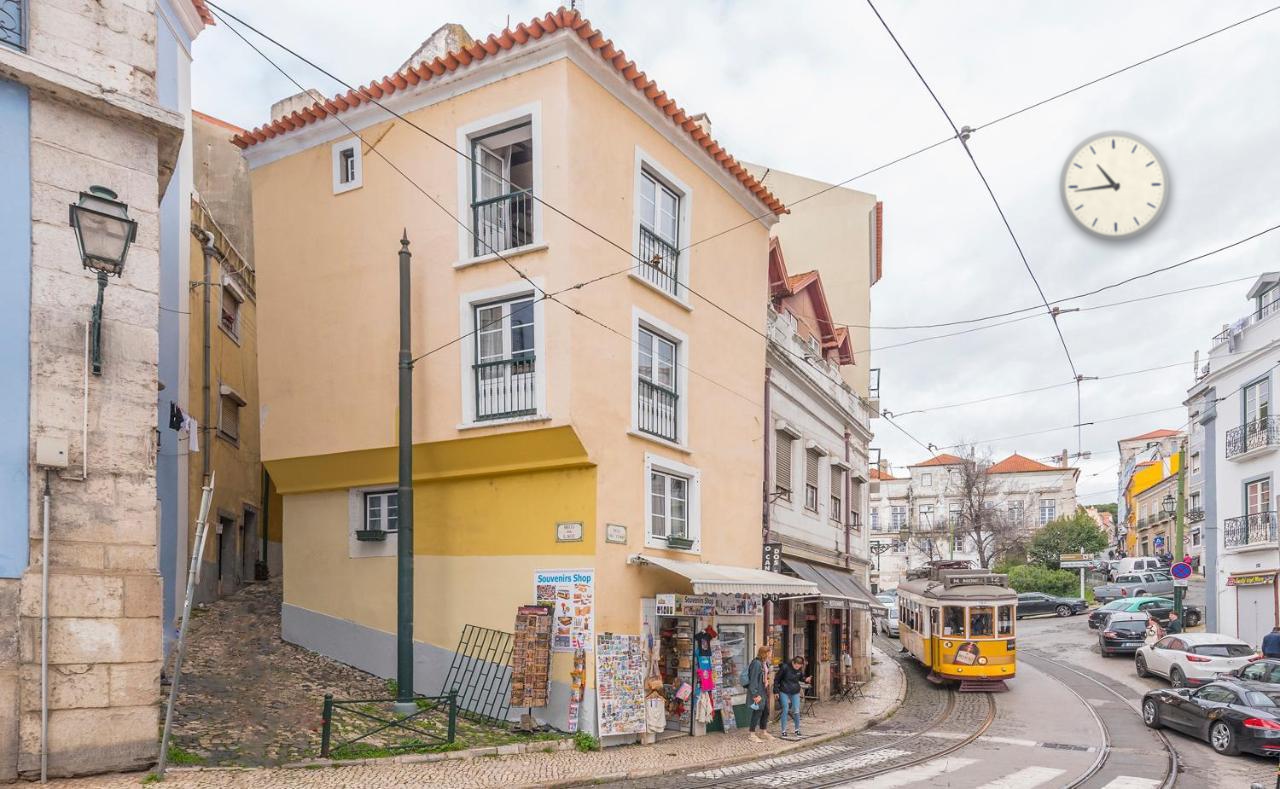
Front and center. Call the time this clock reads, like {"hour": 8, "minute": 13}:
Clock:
{"hour": 10, "minute": 44}
